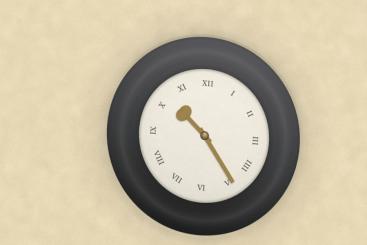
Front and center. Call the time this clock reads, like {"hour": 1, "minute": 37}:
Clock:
{"hour": 10, "minute": 24}
